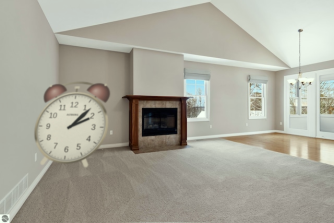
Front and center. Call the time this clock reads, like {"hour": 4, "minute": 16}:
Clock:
{"hour": 2, "minute": 7}
